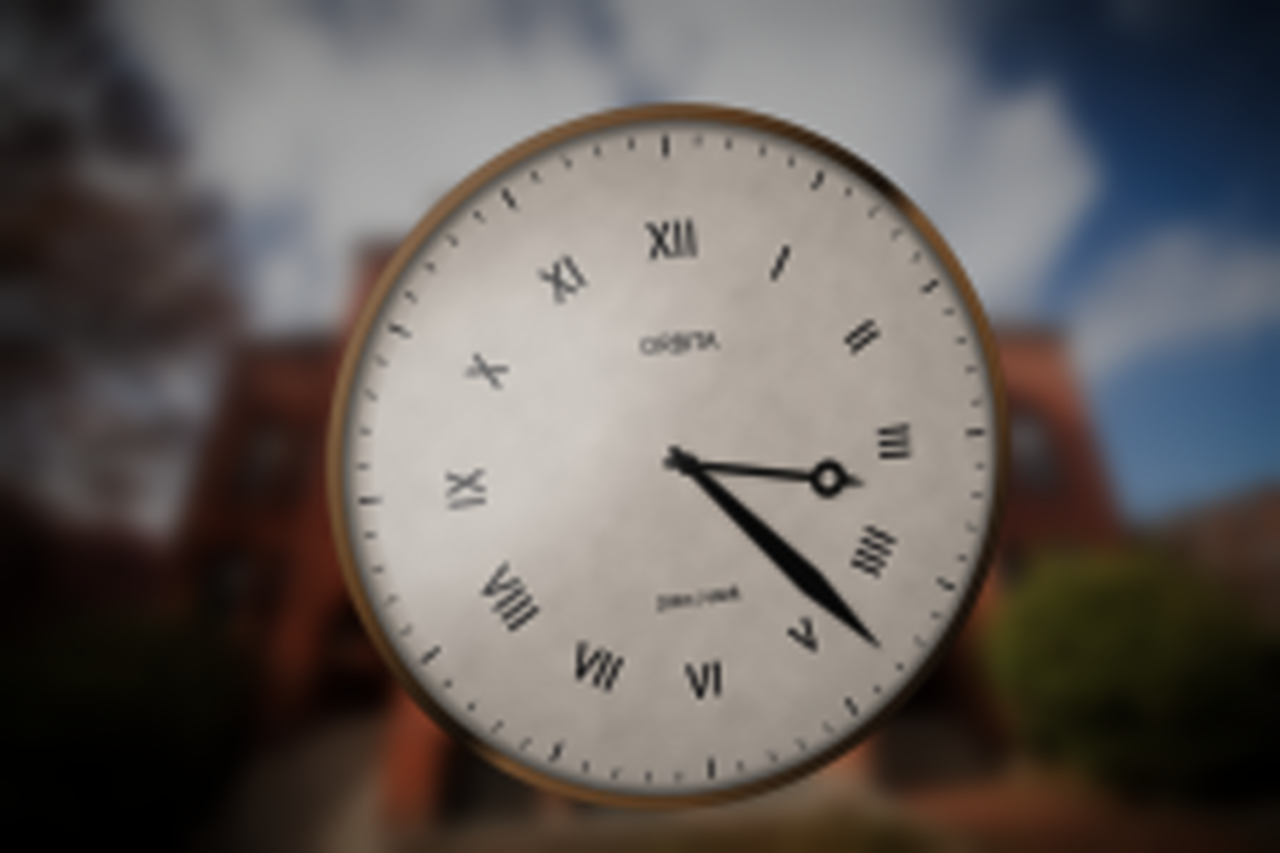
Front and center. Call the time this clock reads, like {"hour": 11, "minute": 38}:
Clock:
{"hour": 3, "minute": 23}
